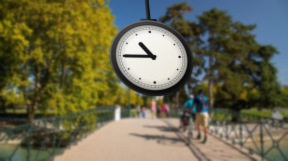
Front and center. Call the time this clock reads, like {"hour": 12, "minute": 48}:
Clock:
{"hour": 10, "minute": 45}
